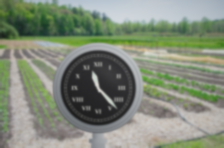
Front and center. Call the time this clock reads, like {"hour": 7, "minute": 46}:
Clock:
{"hour": 11, "minute": 23}
